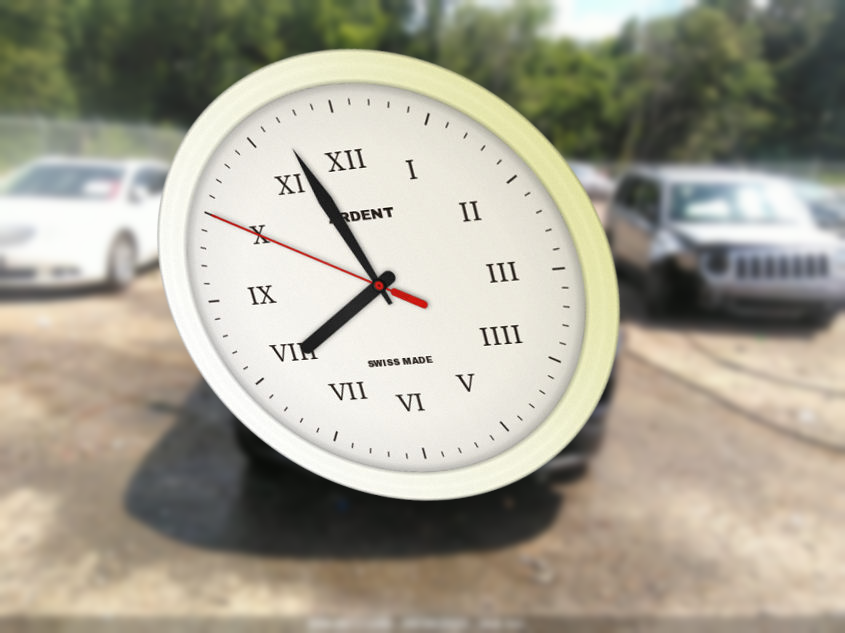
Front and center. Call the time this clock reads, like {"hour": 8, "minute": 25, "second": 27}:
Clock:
{"hour": 7, "minute": 56, "second": 50}
